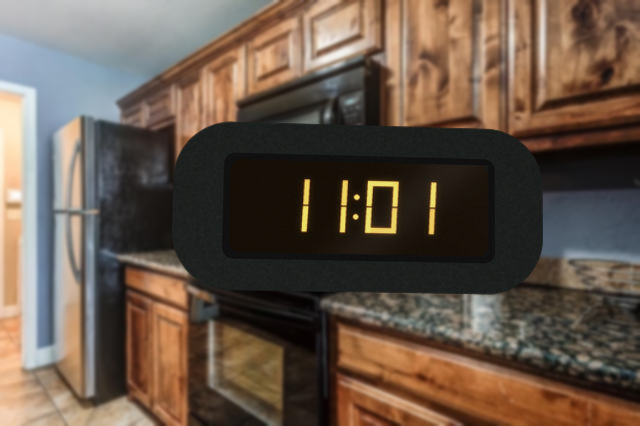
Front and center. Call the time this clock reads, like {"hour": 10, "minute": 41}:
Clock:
{"hour": 11, "minute": 1}
